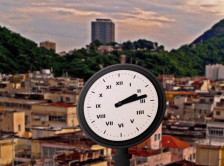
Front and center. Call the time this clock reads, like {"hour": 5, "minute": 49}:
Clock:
{"hour": 2, "minute": 13}
